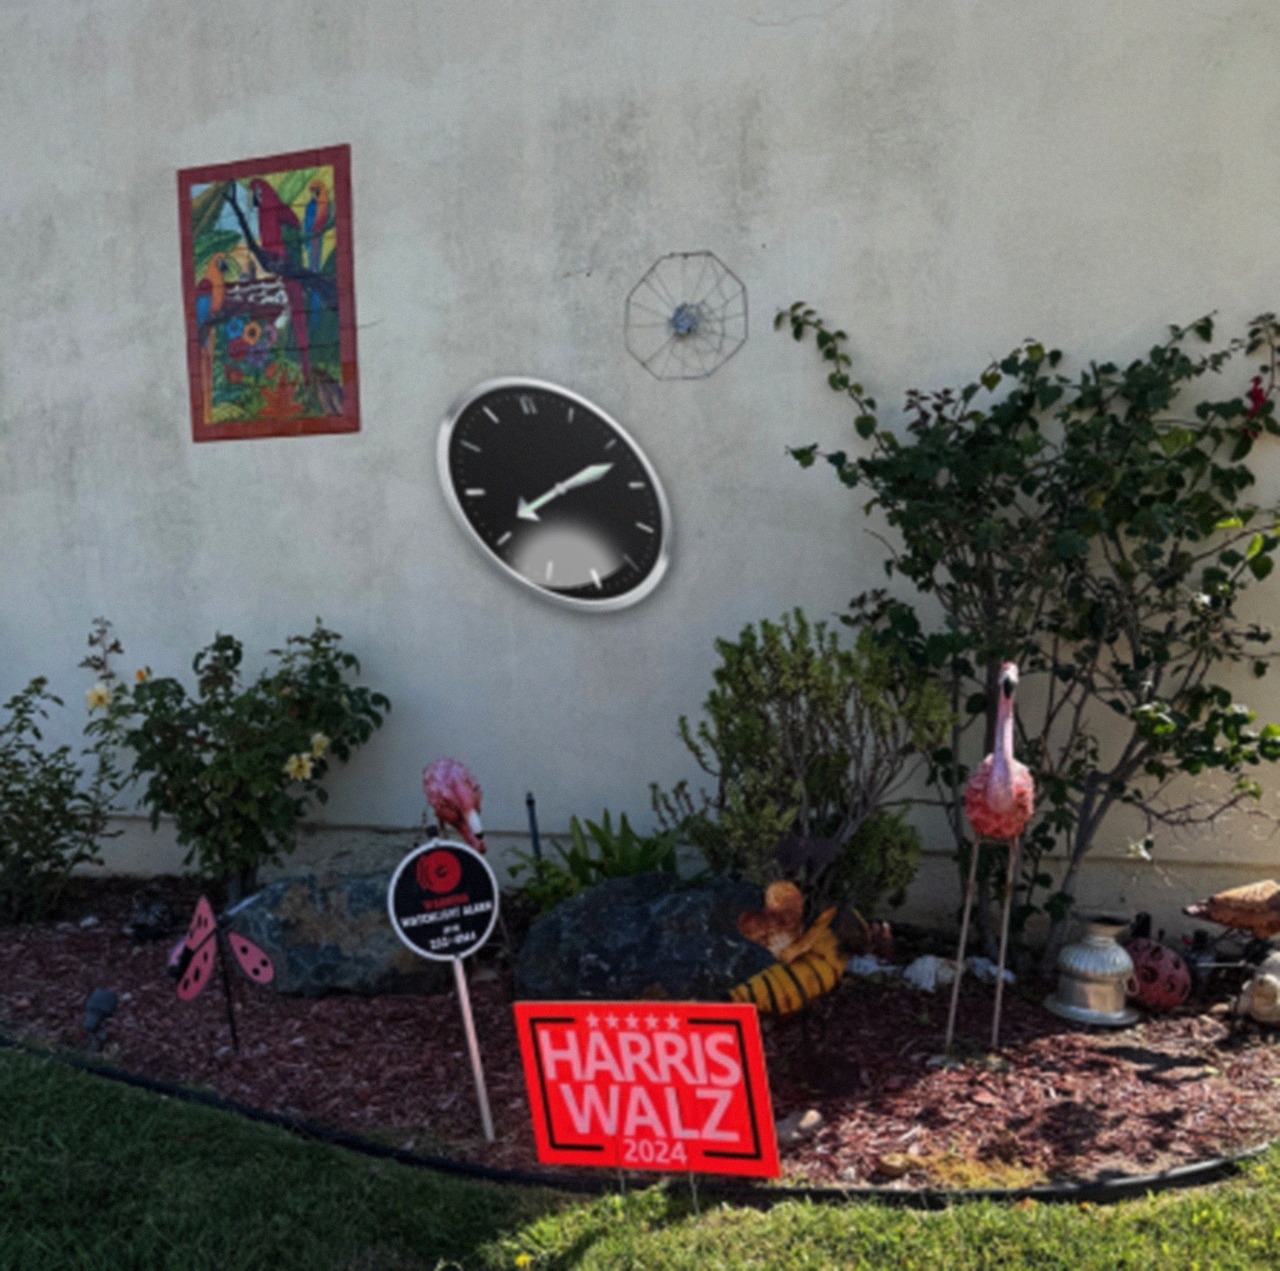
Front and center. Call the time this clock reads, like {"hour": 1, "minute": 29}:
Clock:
{"hour": 8, "minute": 12}
